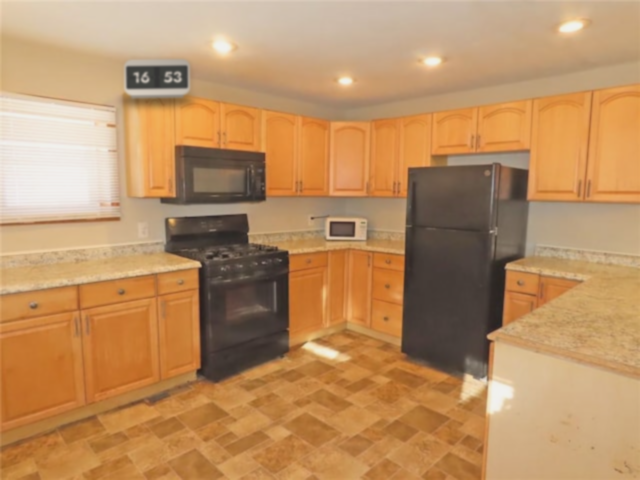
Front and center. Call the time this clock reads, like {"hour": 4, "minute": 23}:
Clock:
{"hour": 16, "minute": 53}
